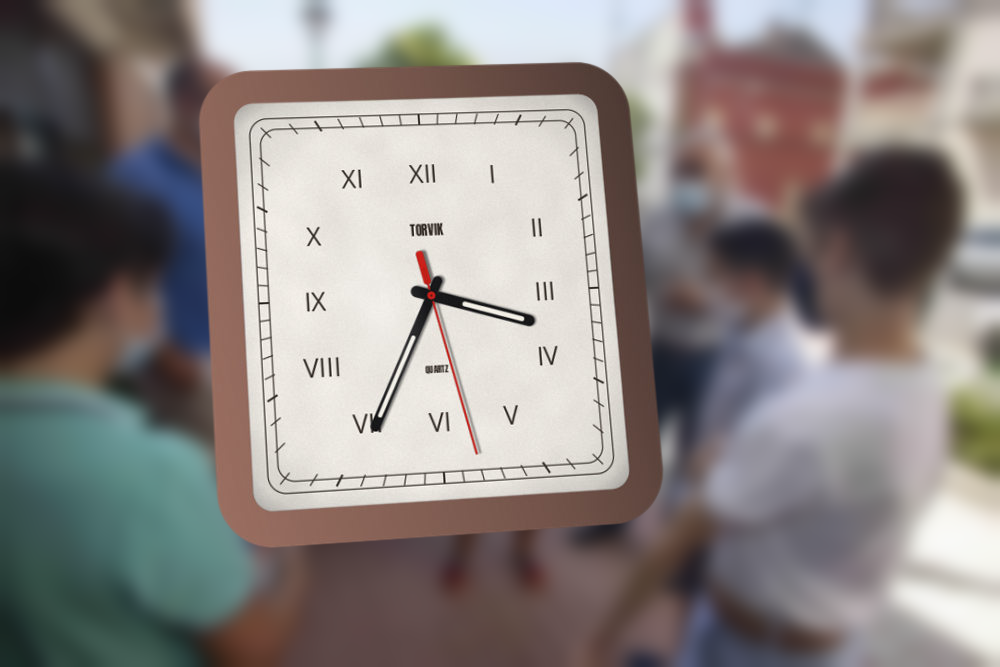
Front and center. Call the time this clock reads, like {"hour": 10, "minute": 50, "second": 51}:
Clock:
{"hour": 3, "minute": 34, "second": 28}
